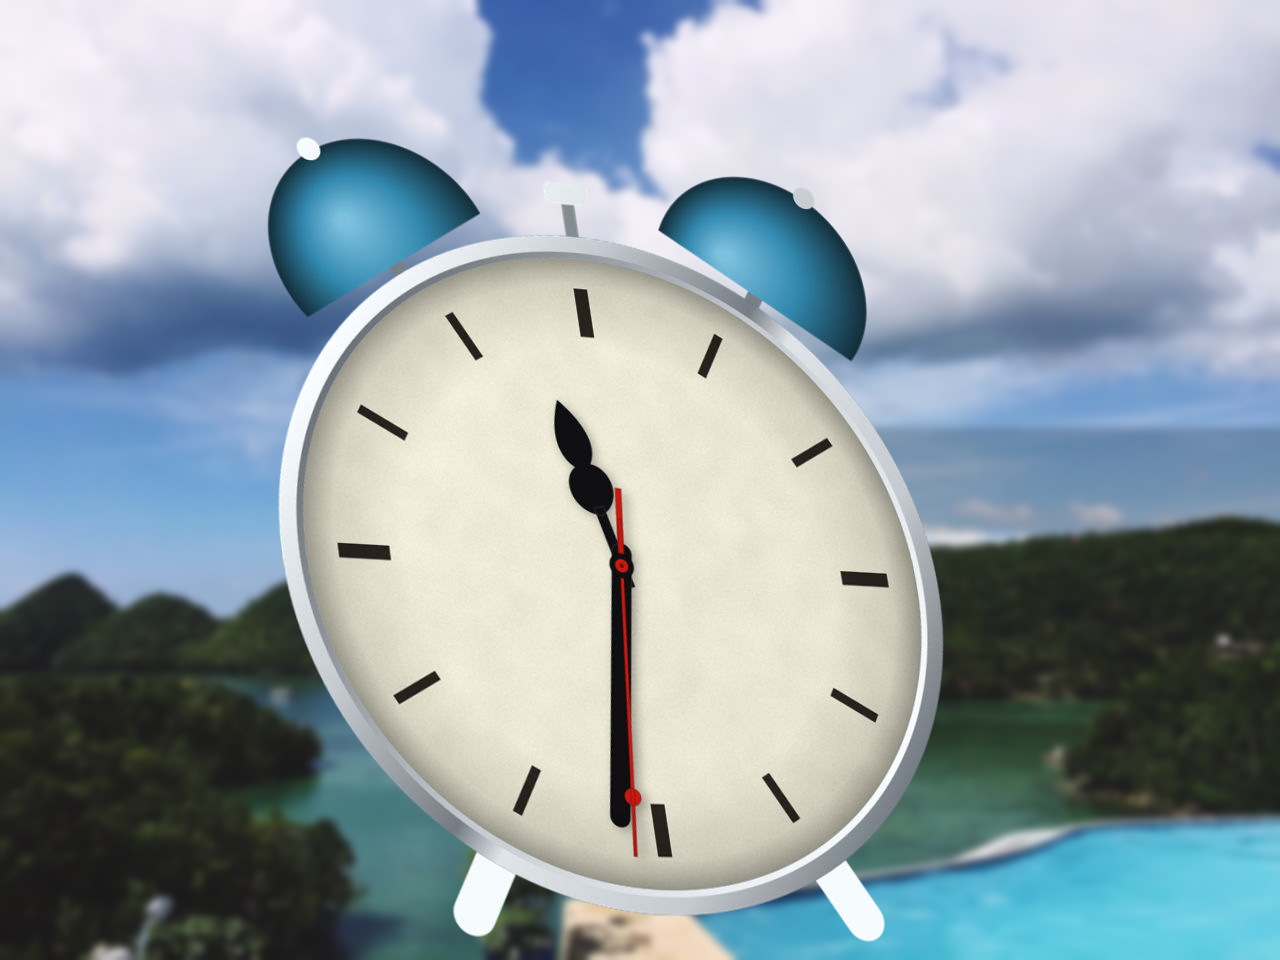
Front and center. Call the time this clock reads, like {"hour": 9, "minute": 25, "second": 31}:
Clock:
{"hour": 11, "minute": 31, "second": 31}
